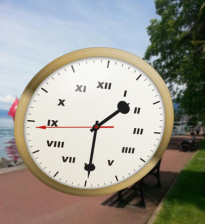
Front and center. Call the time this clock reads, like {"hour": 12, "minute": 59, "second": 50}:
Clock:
{"hour": 1, "minute": 29, "second": 44}
